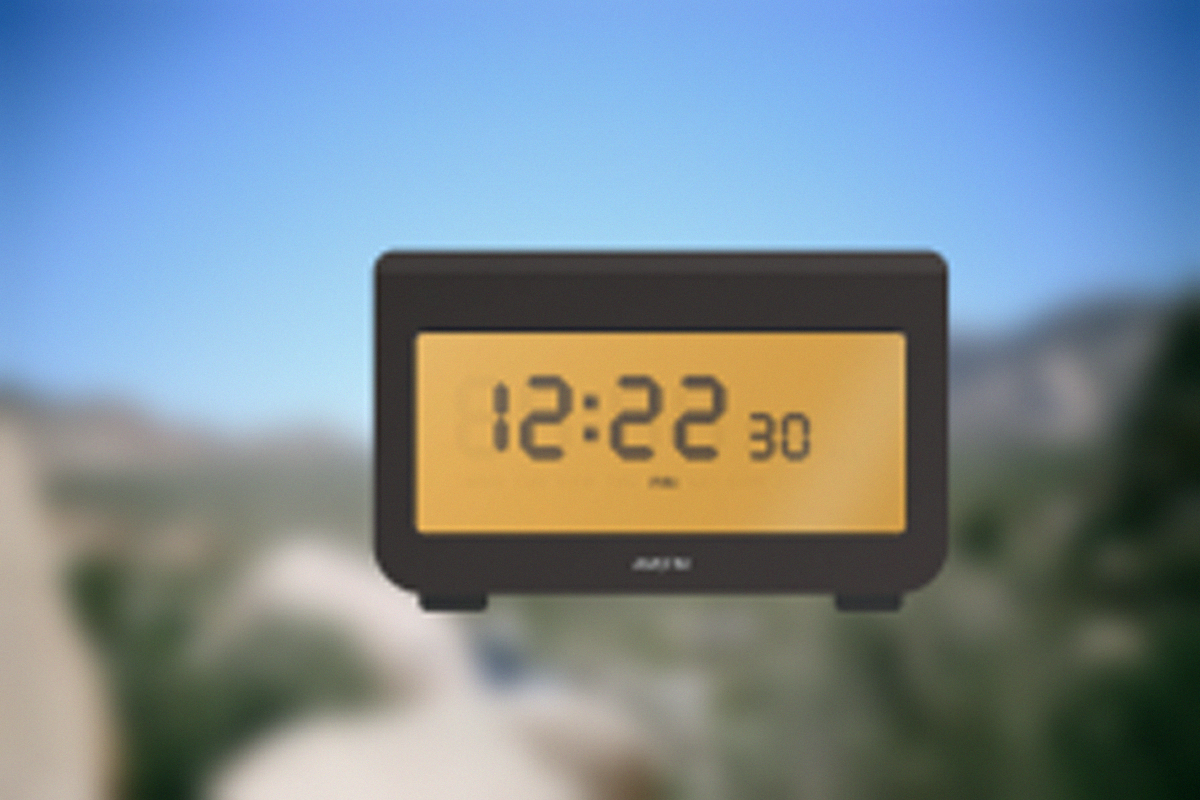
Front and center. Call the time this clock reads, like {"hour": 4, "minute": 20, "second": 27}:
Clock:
{"hour": 12, "minute": 22, "second": 30}
